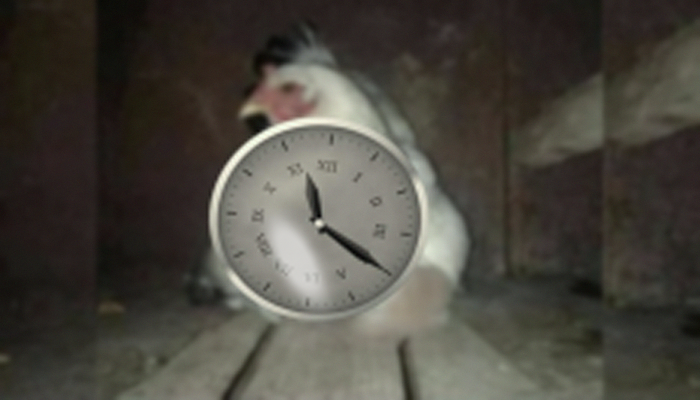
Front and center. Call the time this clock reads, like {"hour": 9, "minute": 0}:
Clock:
{"hour": 11, "minute": 20}
